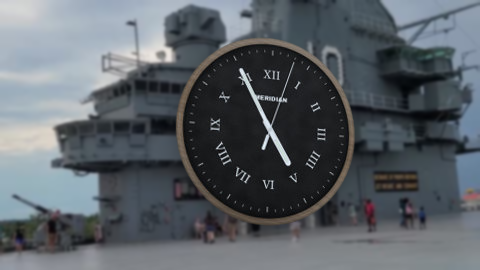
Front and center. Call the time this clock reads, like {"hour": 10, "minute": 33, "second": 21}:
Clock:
{"hour": 4, "minute": 55, "second": 3}
